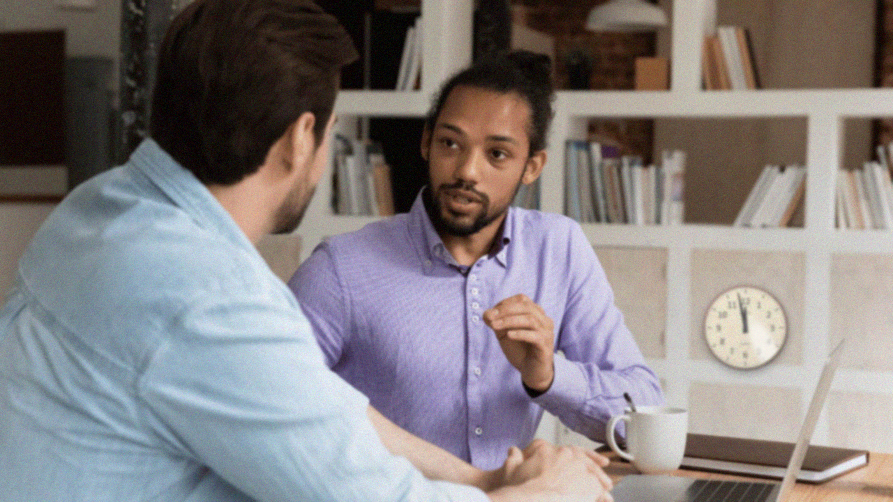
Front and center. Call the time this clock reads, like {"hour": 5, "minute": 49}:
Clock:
{"hour": 11, "minute": 58}
